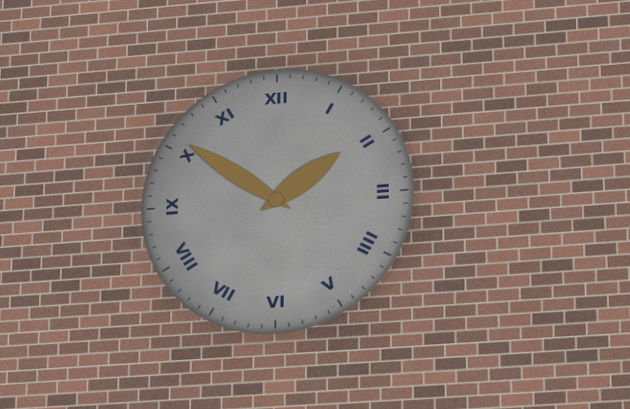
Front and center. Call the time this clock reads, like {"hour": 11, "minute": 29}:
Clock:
{"hour": 1, "minute": 51}
